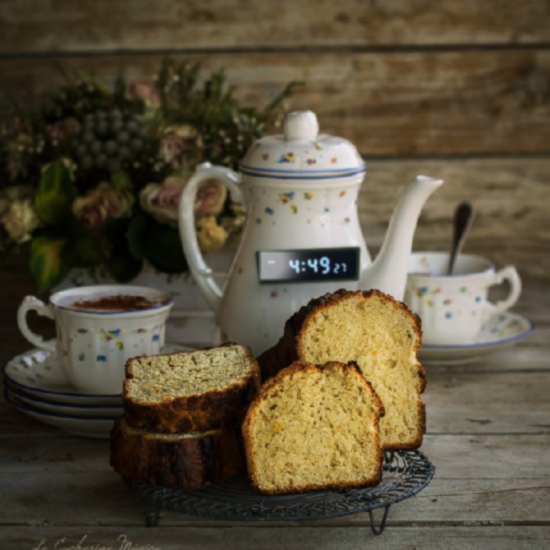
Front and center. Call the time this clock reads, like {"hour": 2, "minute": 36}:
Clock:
{"hour": 4, "minute": 49}
